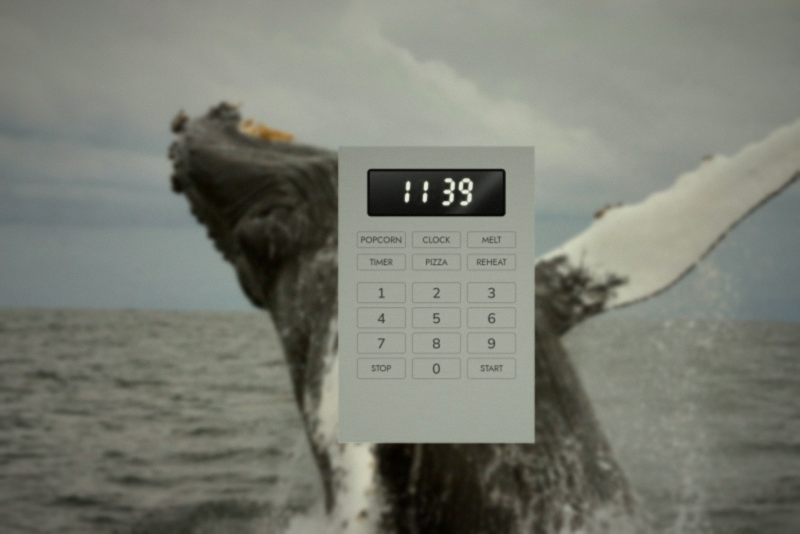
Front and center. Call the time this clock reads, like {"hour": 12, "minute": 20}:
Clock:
{"hour": 11, "minute": 39}
